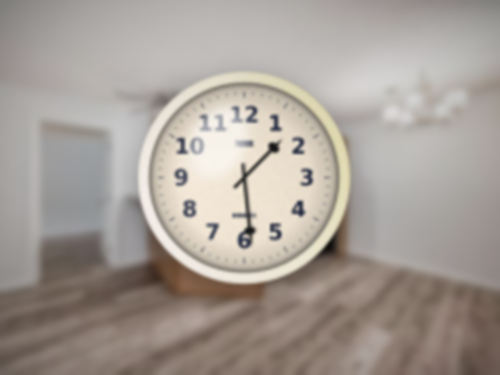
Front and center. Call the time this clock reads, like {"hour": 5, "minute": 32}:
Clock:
{"hour": 1, "minute": 29}
